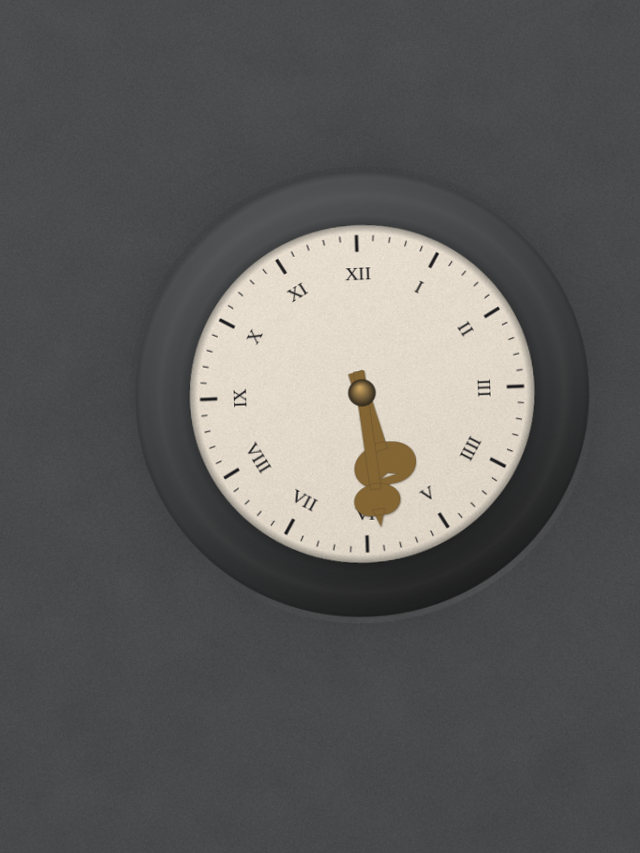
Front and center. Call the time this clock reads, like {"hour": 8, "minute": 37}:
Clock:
{"hour": 5, "minute": 29}
